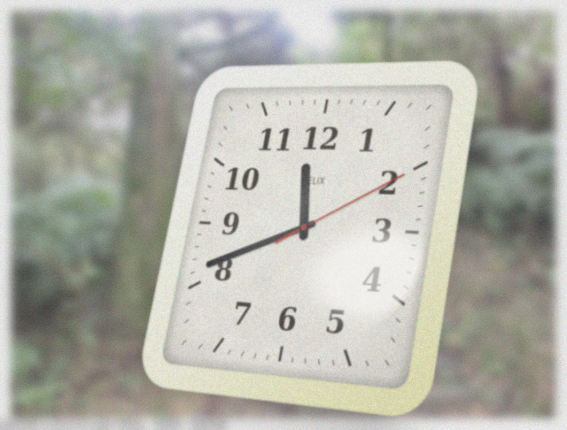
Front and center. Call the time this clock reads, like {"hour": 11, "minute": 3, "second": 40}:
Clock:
{"hour": 11, "minute": 41, "second": 10}
